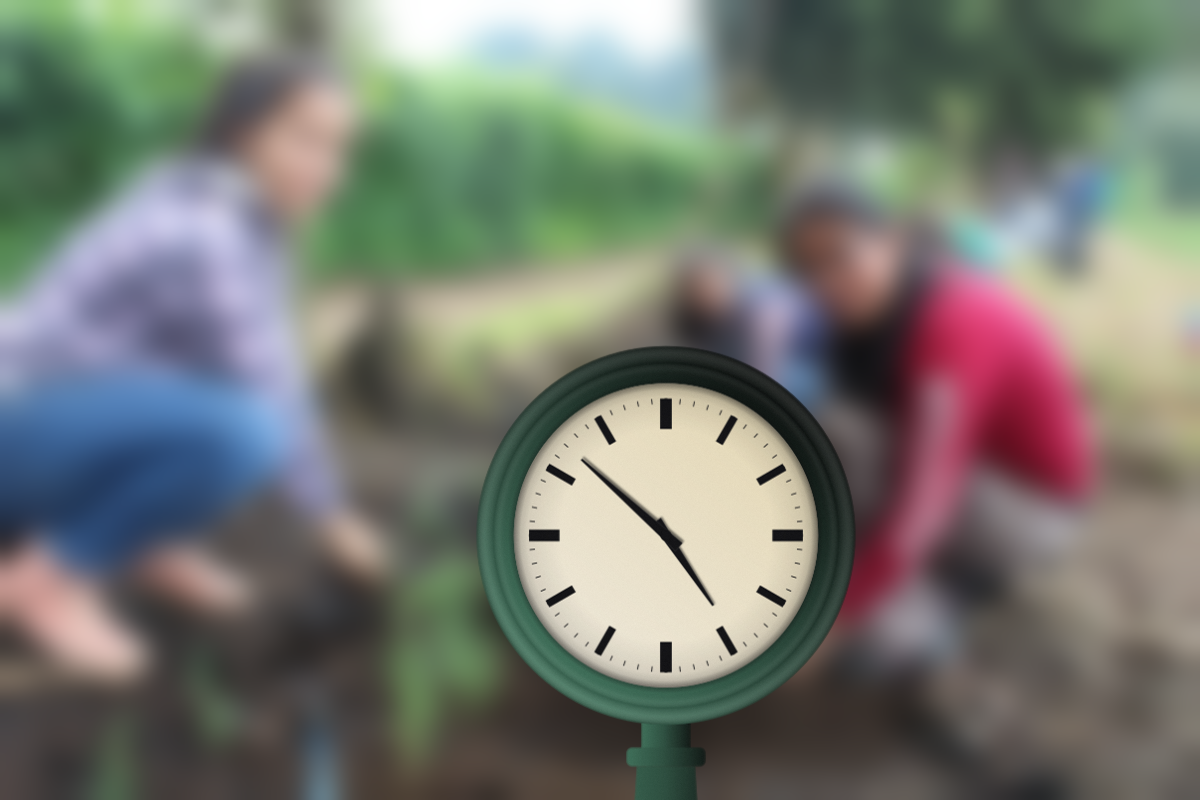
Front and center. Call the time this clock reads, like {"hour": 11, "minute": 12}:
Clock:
{"hour": 4, "minute": 52}
